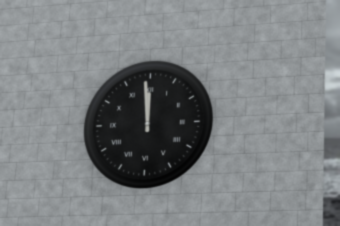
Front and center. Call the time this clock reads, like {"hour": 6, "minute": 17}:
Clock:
{"hour": 11, "minute": 59}
